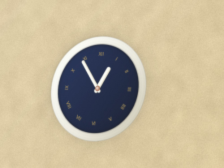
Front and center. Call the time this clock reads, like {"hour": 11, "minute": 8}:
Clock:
{"hour": 12, "minute": 54}
